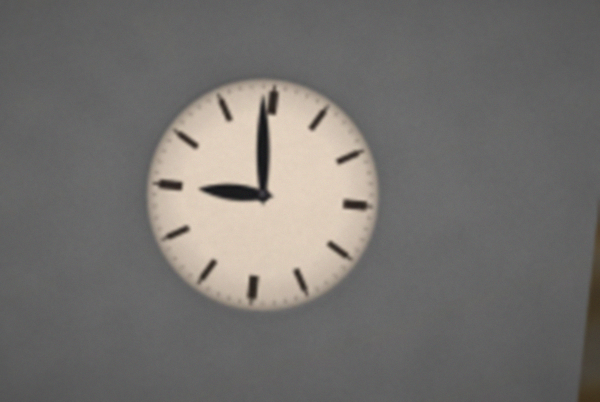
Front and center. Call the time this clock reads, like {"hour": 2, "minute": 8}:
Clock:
{"hour": 8, "minute": 59}
